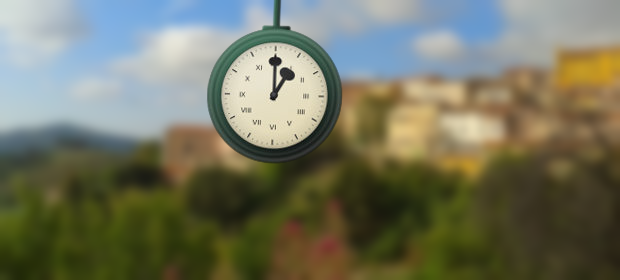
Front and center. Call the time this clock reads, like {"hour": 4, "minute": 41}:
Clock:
{"hour": 1, "minute": 0}
